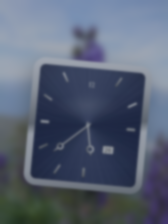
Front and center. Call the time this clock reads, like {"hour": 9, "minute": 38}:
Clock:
{"hour": 5, "minute": 38}
